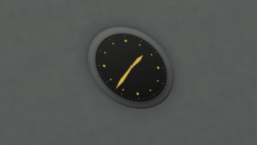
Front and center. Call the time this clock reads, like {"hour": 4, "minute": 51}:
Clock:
{"hour": 1, "minute": 37}
